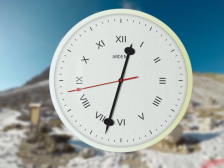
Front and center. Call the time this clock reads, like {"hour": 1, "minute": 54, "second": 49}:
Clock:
{"hour": 12, "minute": 32, "second": 43}
